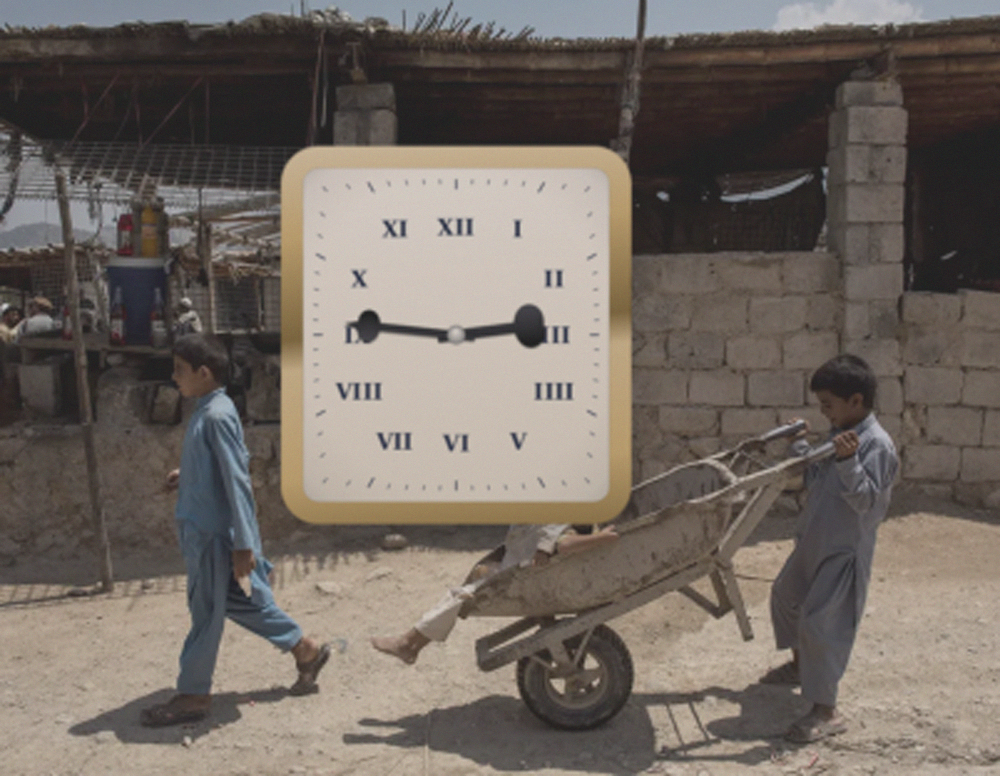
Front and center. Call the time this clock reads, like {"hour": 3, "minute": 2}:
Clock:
{"hour": 2, "minute": 46}
